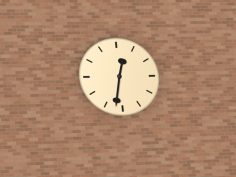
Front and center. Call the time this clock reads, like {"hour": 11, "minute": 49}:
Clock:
{"hour": 12, "minute": 32}
